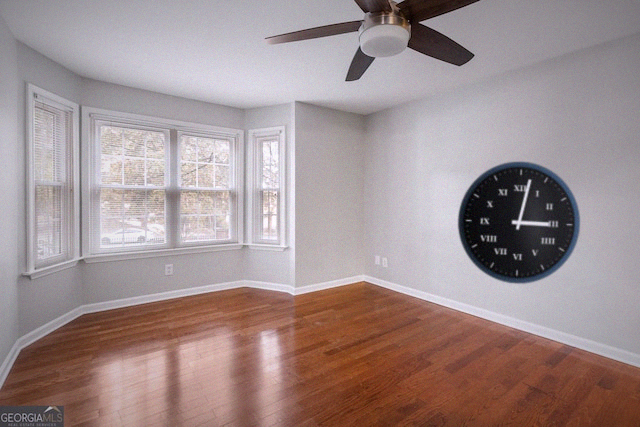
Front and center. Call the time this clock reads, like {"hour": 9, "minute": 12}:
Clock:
{"hour": 3, "minute": 2}
